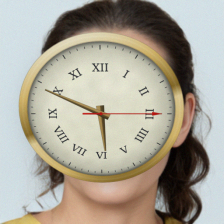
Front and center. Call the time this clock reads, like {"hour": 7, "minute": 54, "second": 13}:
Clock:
{"hour": 5, "minute": 49, "second": 15}
